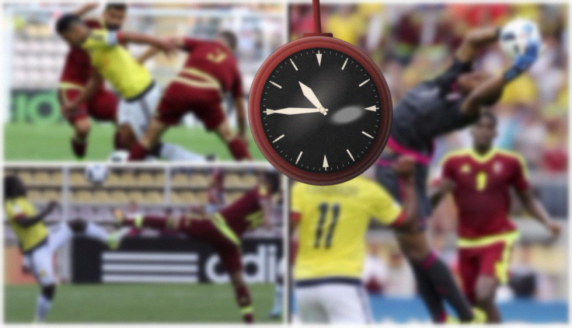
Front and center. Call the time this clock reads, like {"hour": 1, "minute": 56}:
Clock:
{"hour": 10, "minute": 45}
